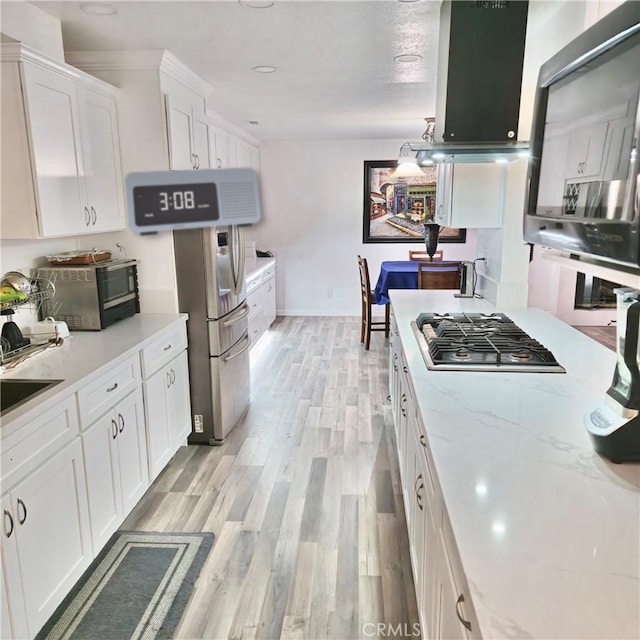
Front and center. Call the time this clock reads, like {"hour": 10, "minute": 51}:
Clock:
{"hour": 3, "minute": 8}
